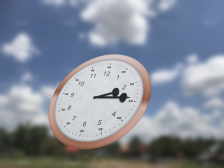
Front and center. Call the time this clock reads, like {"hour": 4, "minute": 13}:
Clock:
{"hour": 2, "minute": 14}
